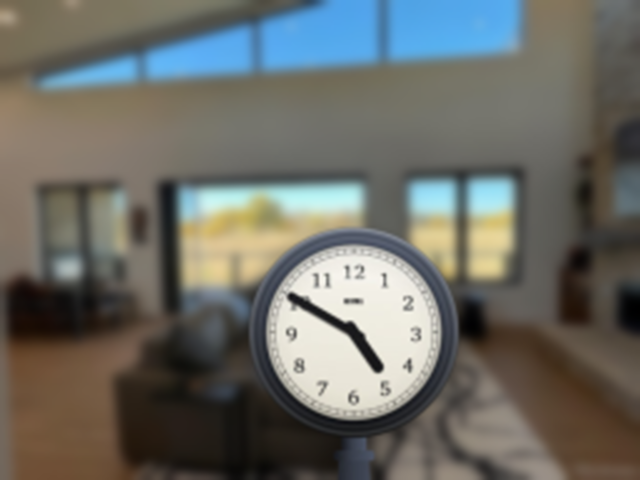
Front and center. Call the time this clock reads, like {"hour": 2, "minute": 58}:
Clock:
{"hour": 4, "minute": 50}
